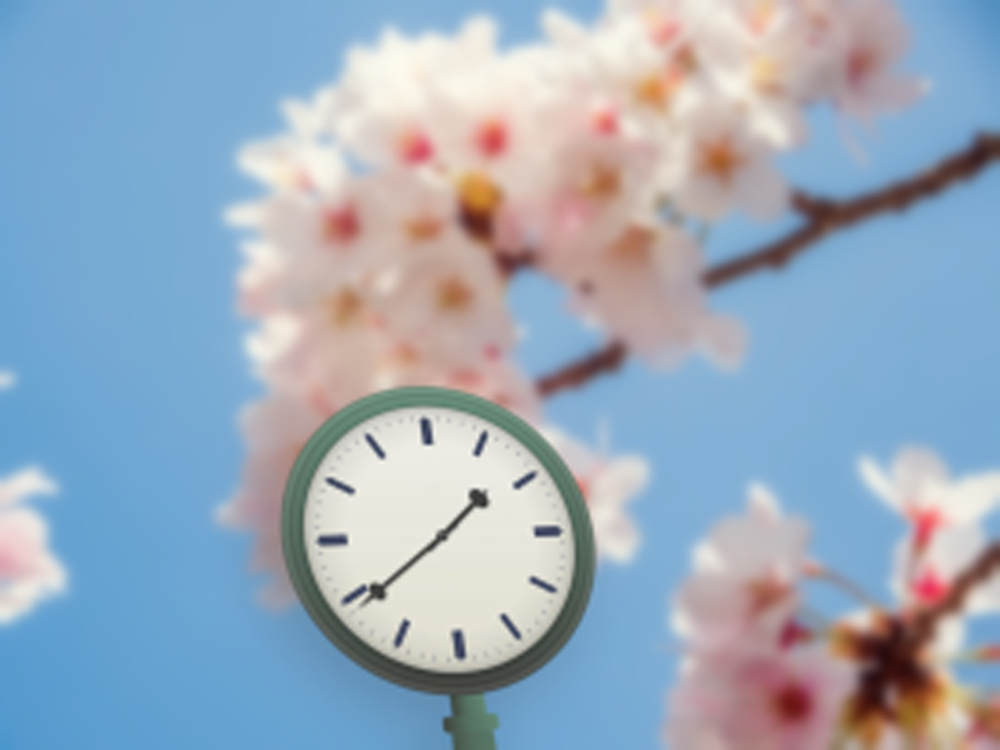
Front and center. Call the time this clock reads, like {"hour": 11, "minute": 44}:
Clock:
{"hour": 1, "minute": 39}
